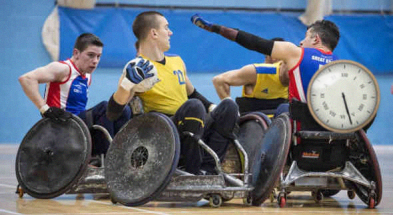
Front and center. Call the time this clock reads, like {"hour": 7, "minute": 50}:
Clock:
{"hour": 5, "minute": 27}
